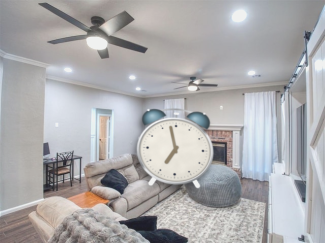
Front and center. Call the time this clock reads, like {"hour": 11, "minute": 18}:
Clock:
{"hour": 6, "minute": 58}
